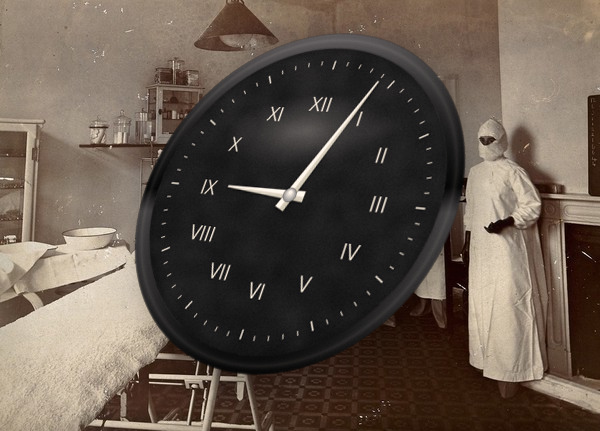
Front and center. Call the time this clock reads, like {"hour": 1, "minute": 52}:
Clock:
{"hour": 9, "minute": 4}
